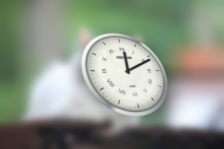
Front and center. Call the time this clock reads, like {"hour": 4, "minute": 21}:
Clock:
{"hour": 12, "minute": 11}
